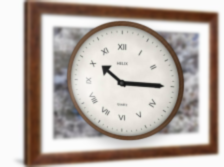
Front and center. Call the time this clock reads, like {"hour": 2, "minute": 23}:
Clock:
{"hour": 10, "minute": 15}
